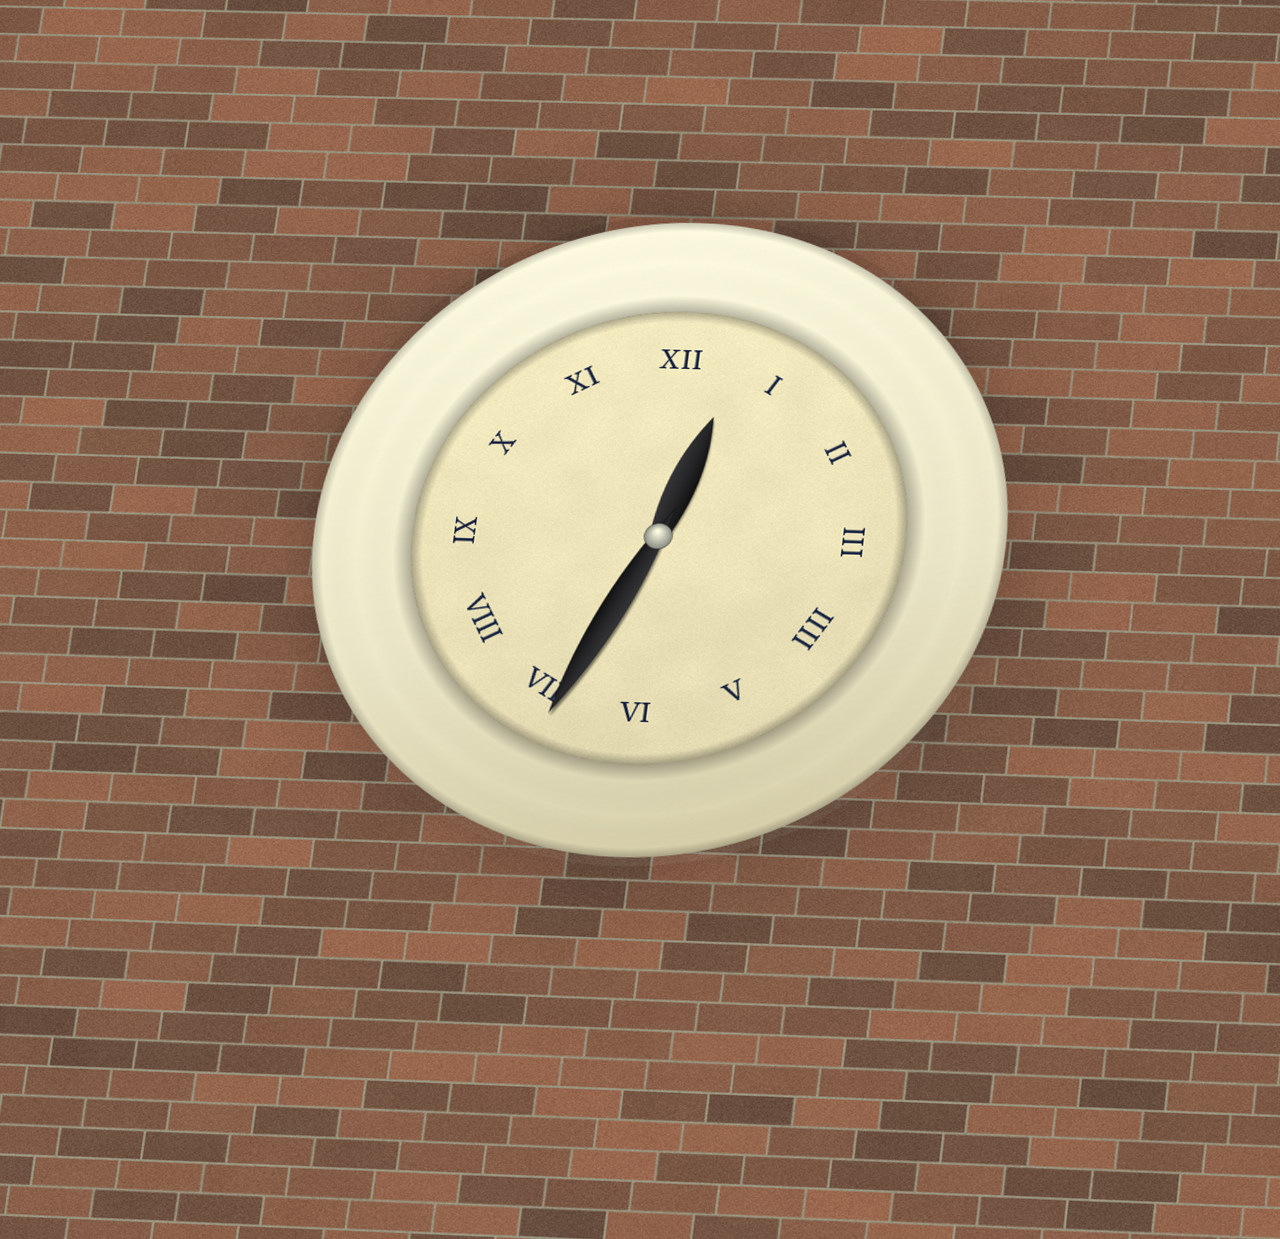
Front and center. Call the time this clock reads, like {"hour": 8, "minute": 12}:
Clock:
{"hour": 12, "minute": 34}
